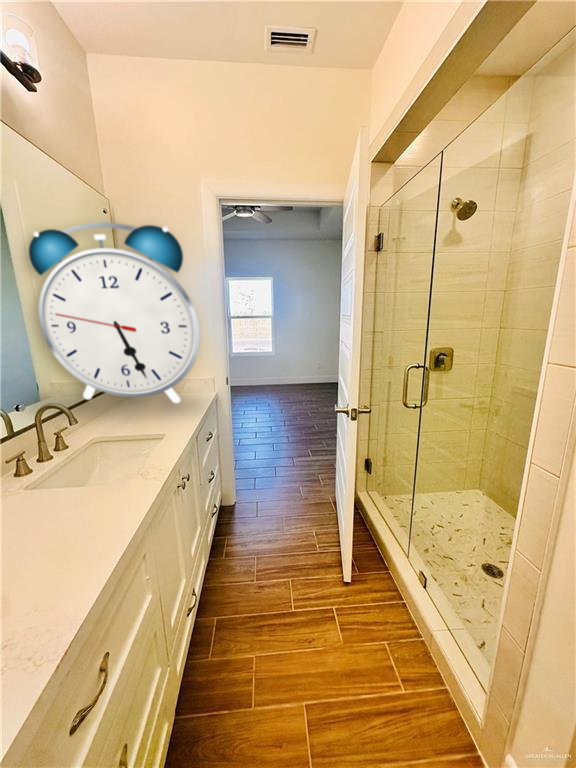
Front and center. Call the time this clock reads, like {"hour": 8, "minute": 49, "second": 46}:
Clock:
{"hour": 5, "minute": 26, "second": 47}
